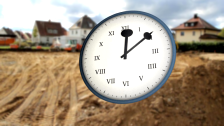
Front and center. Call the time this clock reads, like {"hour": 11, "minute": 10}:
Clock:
{"hour": 12, "minute": 9}
